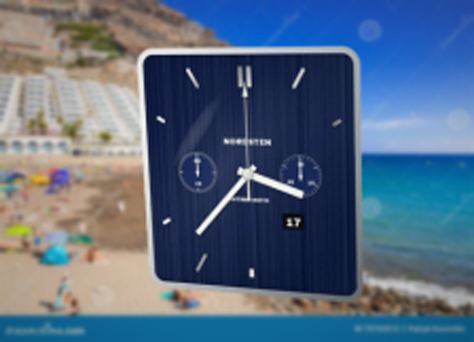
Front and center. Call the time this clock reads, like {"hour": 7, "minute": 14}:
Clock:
{"hour": 3, "minute": 37}
